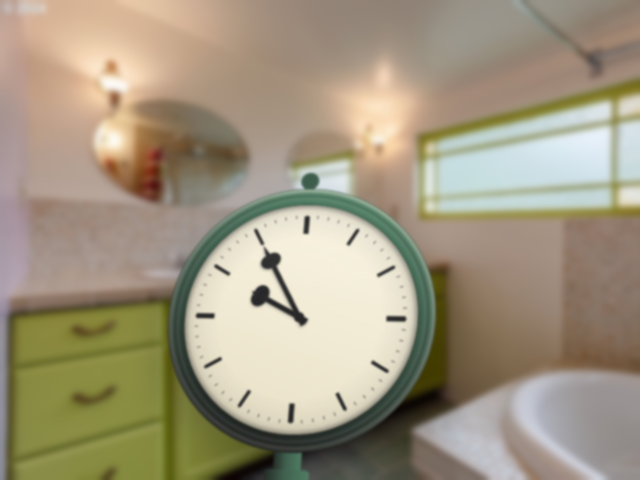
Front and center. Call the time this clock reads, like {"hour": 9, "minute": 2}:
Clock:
{"hour": 9, "minute": 55}
